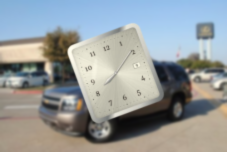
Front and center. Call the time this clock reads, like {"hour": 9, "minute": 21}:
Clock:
{"hour": 8, "minute": 9}
